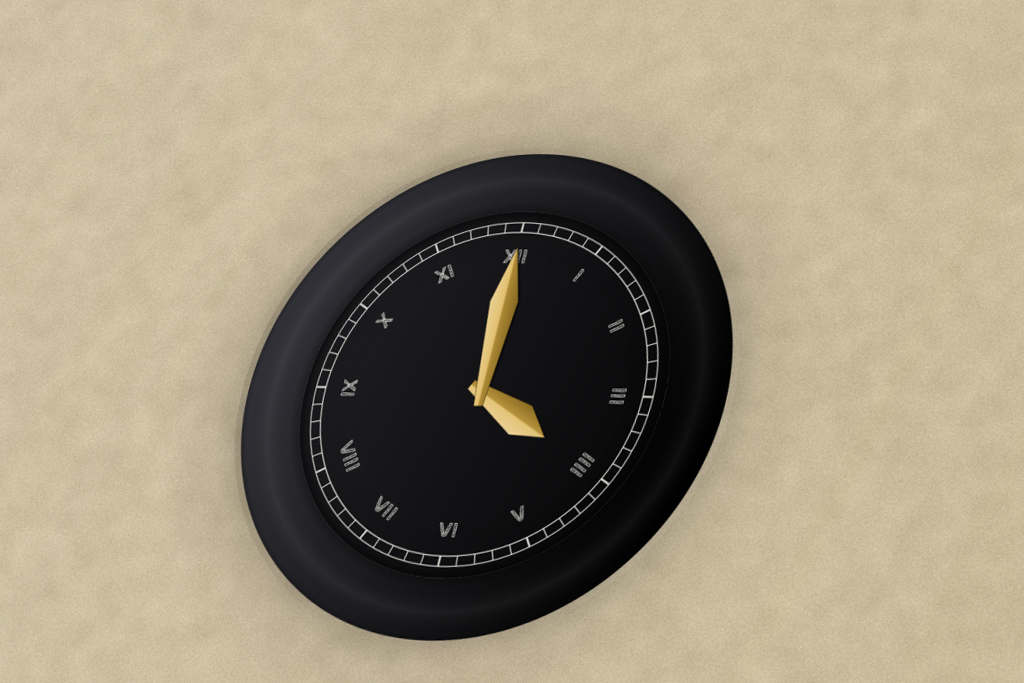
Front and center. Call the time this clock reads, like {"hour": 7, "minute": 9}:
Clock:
{"hour": 4, "minute": 0}
